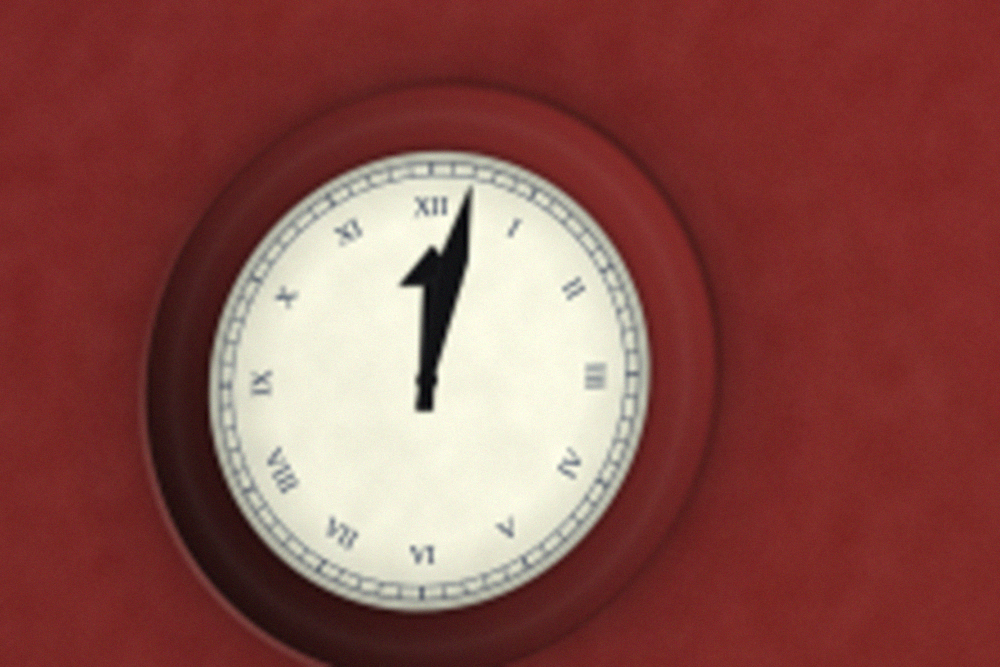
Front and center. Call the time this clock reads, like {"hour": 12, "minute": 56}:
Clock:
{"hour": 12, "minute": 2}
